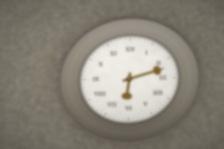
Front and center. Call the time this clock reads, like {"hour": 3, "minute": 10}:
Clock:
{"hour": 6, "minute": 12}
